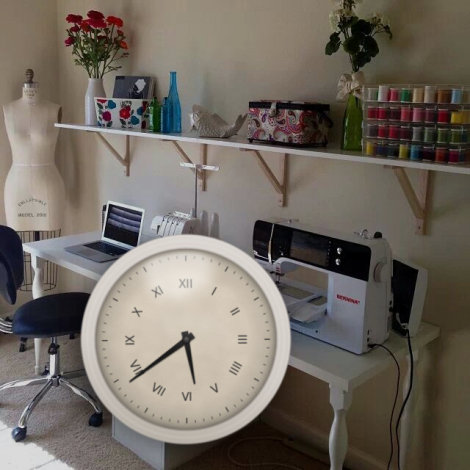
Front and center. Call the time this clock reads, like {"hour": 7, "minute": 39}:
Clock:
{"hour": 5, "minute": 39}
